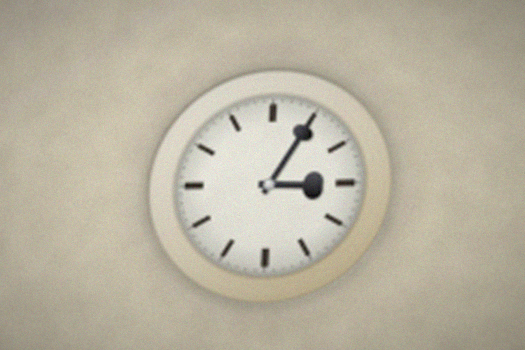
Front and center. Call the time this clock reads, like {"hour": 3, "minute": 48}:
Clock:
{"hour": 3, "minute": 5}
